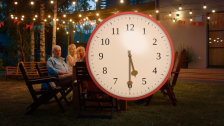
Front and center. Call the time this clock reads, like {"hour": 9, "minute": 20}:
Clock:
{"hour": 5, "minute": 30}
